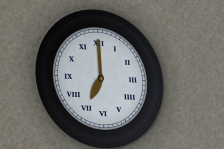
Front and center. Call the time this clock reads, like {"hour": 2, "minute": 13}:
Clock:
{"hour": 7, "minute": 0}
